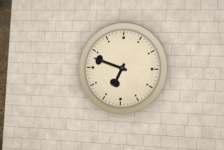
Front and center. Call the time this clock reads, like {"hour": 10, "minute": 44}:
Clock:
{"hour": 6, "minute": 48}
